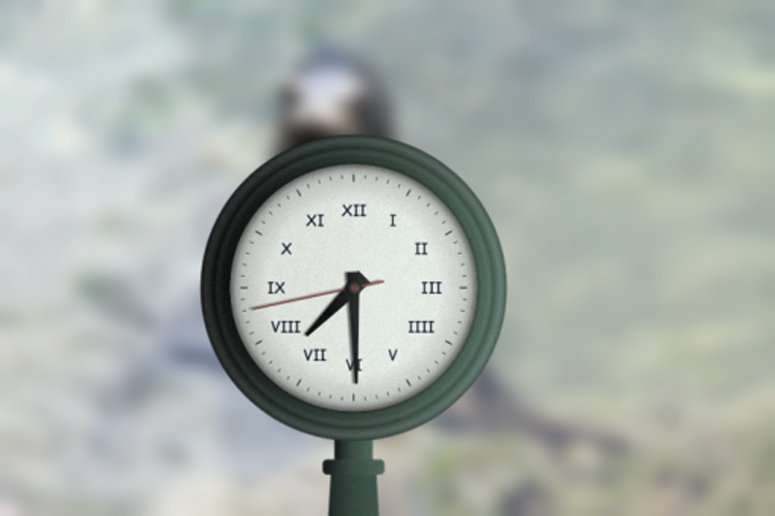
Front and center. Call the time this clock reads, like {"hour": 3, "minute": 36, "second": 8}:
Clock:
{"hour": 7, "minute": 29, "second": 43}
